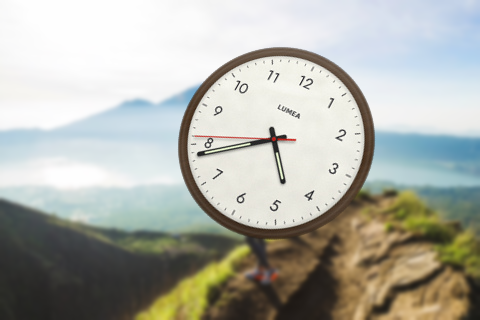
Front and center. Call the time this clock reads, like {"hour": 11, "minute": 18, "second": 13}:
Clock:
{"hour": 4, "minute": 38, "second": 41}
